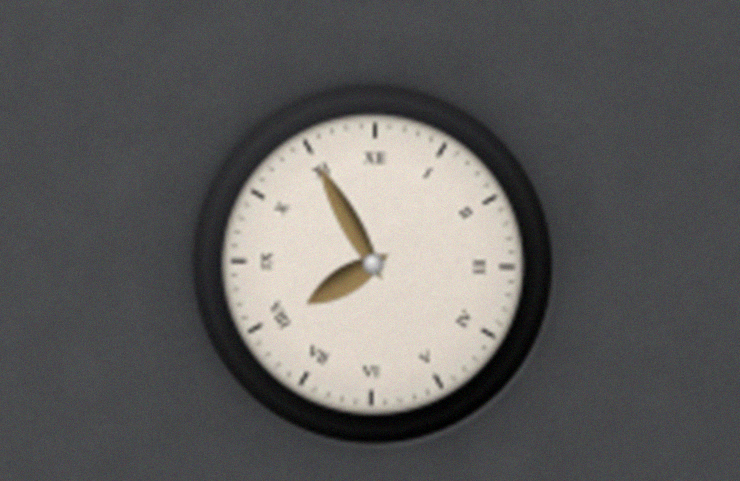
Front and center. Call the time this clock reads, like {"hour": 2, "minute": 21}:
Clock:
{"hour": 7, "minute": 55}
